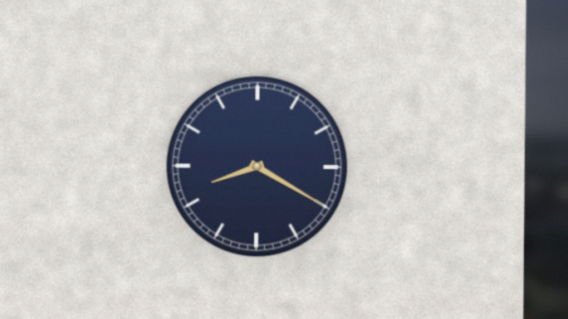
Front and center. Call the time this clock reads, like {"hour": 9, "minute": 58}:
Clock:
{"hour": 8, "minute": 20}
